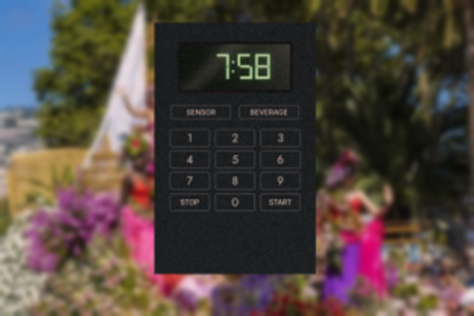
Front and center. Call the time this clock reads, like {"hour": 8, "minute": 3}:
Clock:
{"hour": 7, "minute": 58}
